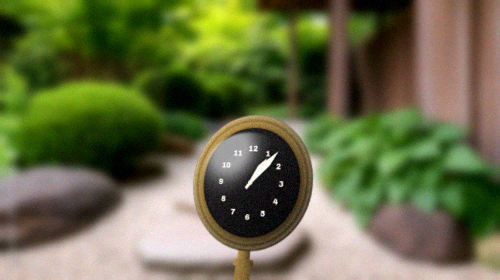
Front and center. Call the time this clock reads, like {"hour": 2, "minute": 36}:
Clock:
{"hour": 1, "minute": 7}
